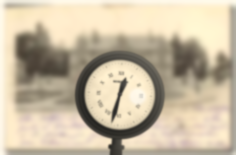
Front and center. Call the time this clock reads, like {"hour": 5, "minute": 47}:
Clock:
{"hour": 12, "minute": 32}
